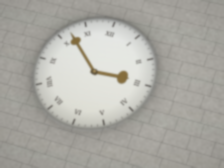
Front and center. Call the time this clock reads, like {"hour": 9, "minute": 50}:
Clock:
{"hour": 2, "minute": 52}
